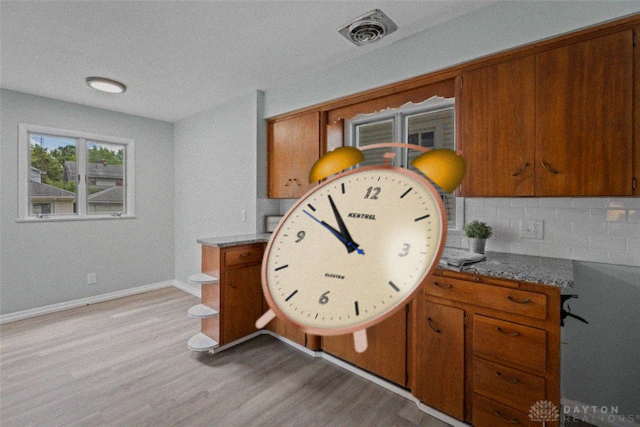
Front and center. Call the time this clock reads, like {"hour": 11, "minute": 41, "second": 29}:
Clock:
{"hour": 9, "minute": 52, "second": 49}
